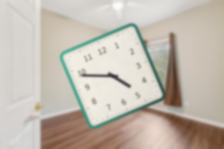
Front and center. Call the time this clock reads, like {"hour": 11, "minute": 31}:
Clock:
{"hour": 4, "minute": 49}
